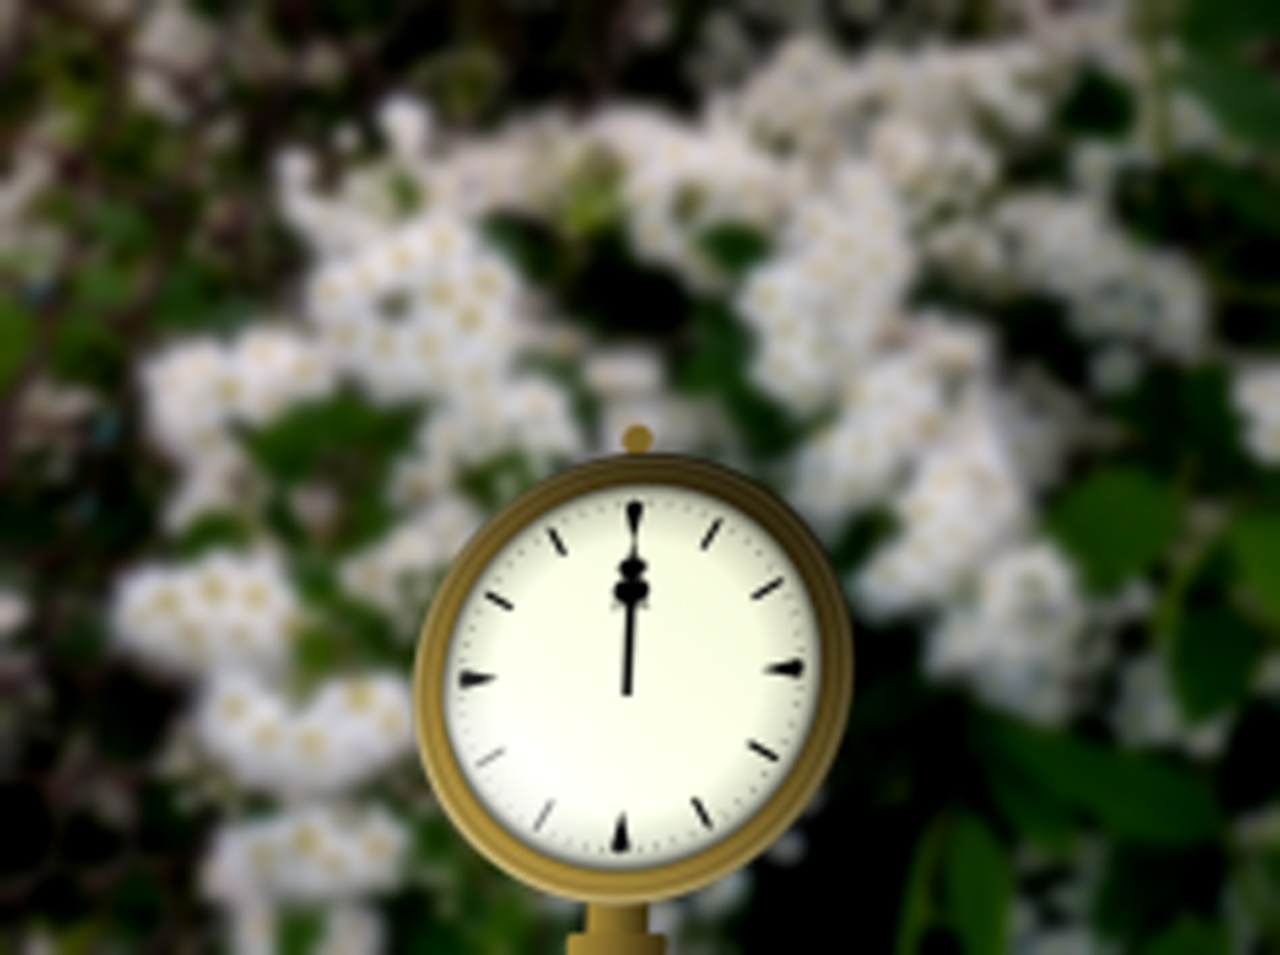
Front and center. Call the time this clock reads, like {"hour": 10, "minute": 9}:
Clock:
{"hour": 12, "minute": 0}
